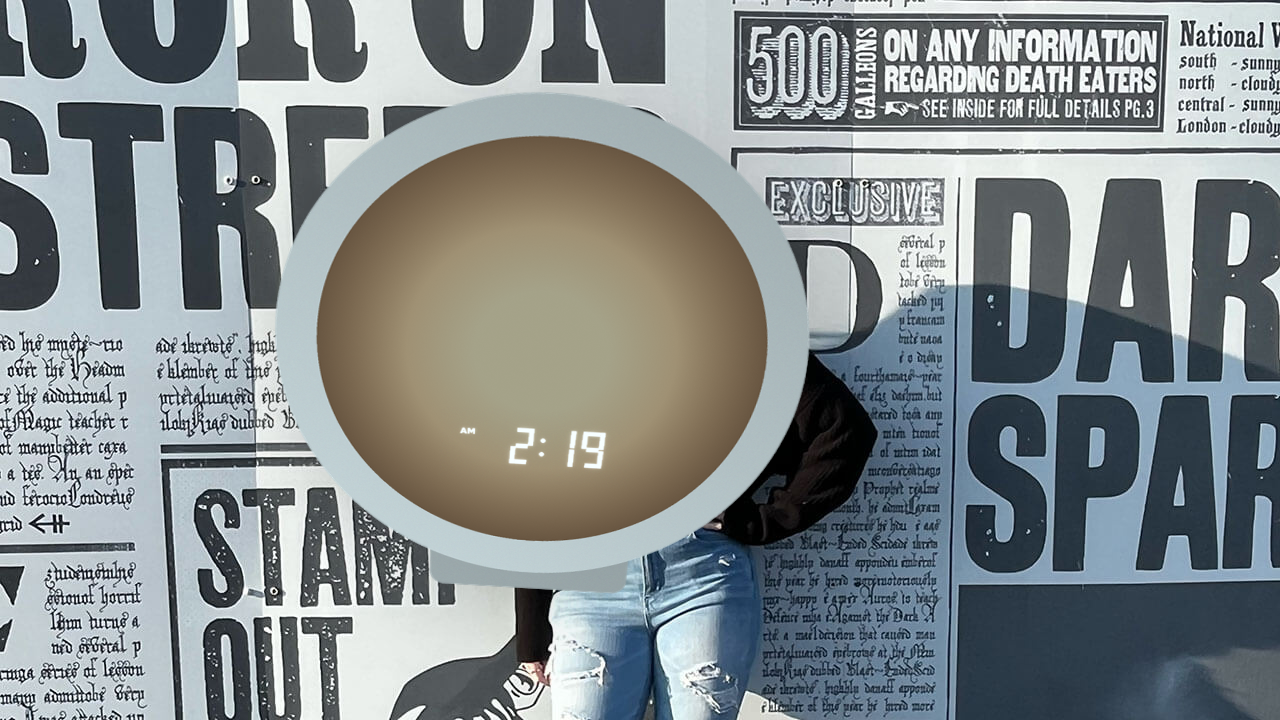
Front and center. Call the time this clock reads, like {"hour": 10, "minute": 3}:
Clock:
{"hour": 2, "minute": 19}
